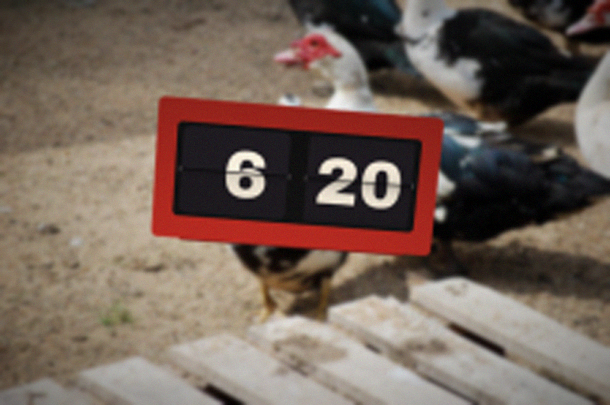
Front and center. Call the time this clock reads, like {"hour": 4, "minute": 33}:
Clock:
{"hour": 6, "minute": 20}
